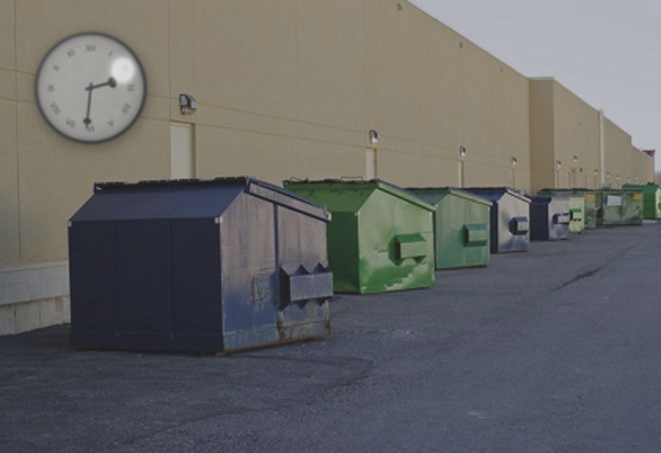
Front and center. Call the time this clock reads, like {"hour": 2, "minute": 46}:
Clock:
{"hour": 2, "minute": 31}
